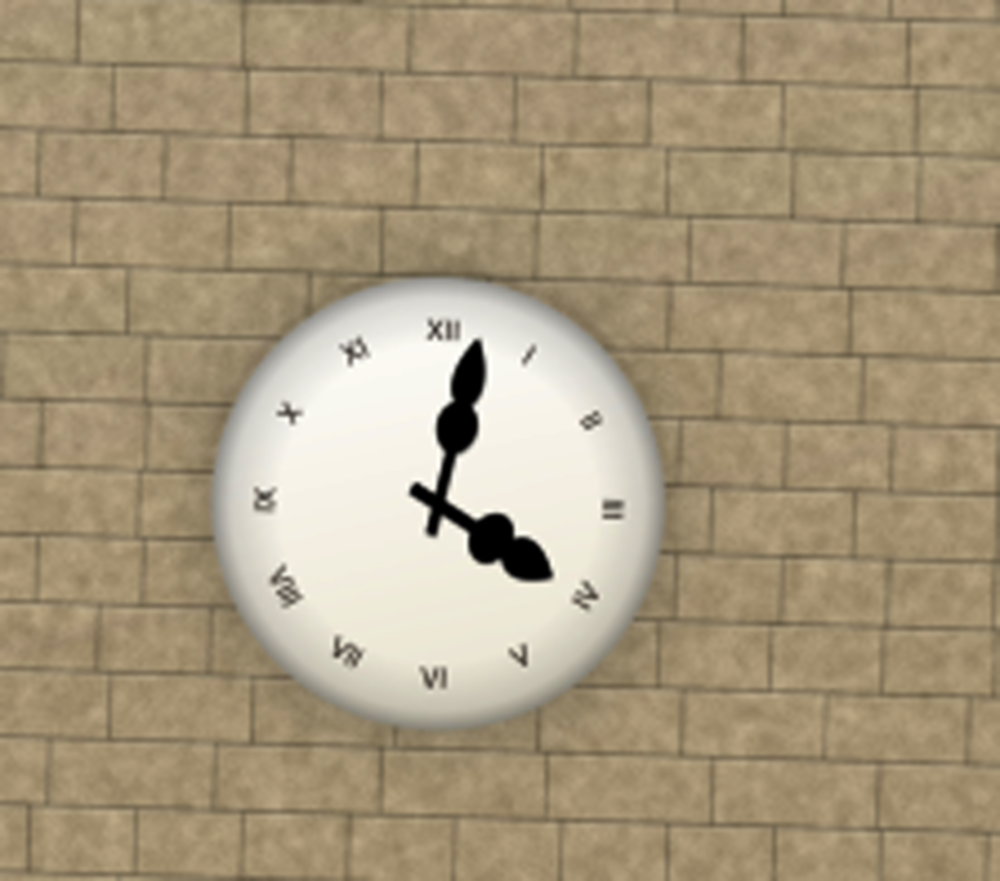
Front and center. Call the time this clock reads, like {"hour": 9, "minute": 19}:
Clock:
{"hour": 4, "minute": 2}
